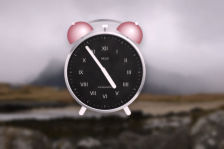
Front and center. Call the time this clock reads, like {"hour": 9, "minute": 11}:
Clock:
{"hour": 4, "minute": 54}
